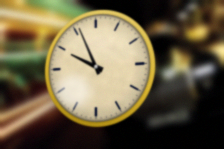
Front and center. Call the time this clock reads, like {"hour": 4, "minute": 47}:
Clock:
{"hour": 9, "minute": 56}
